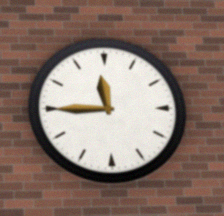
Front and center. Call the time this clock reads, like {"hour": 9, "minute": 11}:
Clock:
{"hour": 11, "minute": 45}
